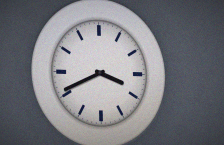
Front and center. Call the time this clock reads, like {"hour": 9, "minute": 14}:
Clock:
{"hour": 3, "minute": 41}
